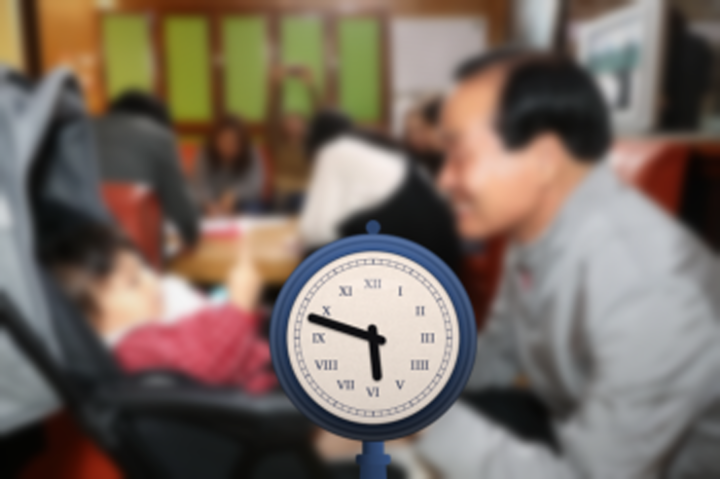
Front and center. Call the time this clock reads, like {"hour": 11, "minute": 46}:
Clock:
{"hour": 5, "minute": 48}
